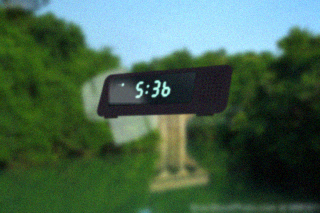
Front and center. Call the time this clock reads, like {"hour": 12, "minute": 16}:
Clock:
{"hour": 5, "minute": 36}
